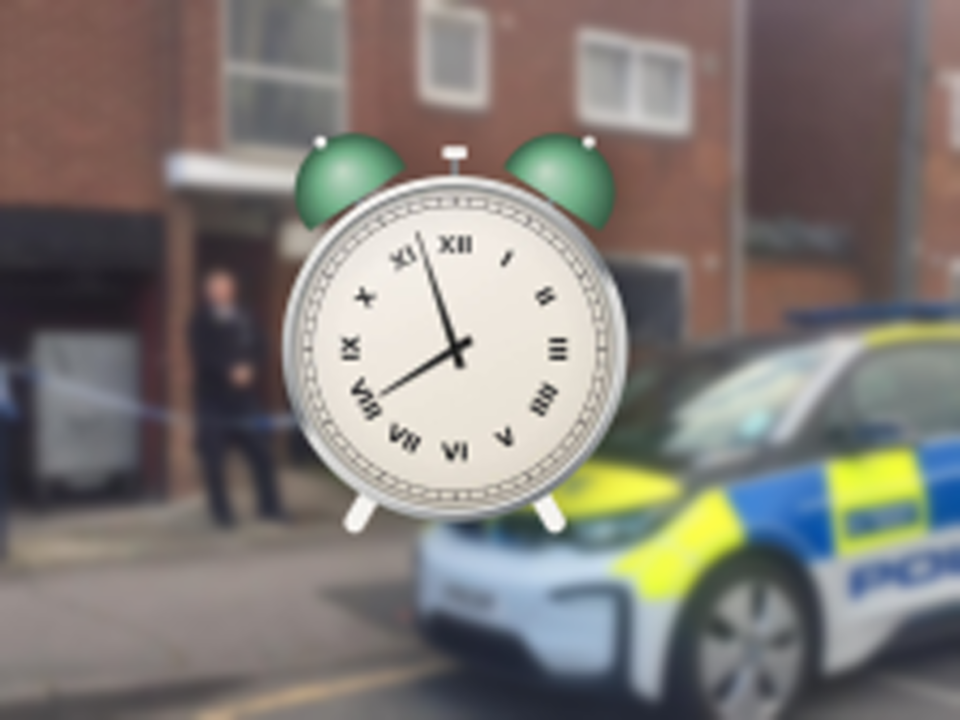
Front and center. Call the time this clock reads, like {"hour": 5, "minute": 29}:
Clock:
{"hour": 7, "minute": 57}
